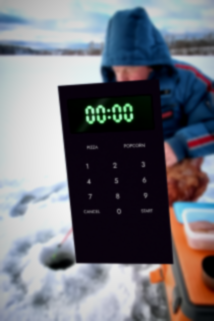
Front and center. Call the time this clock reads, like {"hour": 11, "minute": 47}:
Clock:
{"hour": 0, "minute": 0}
